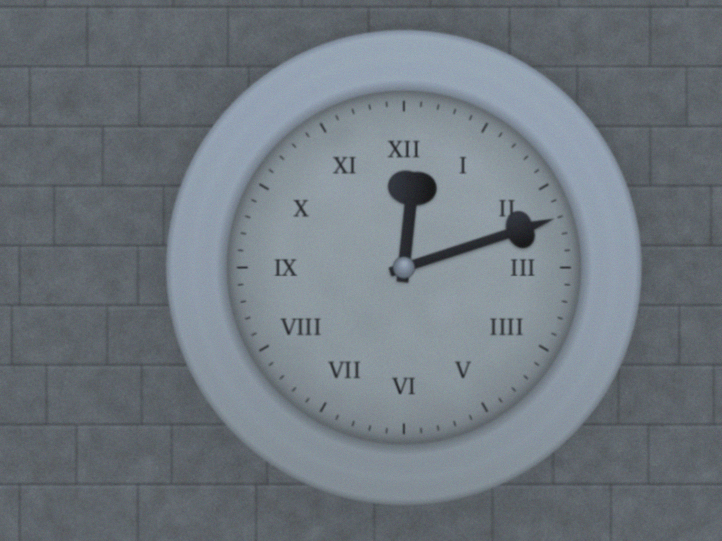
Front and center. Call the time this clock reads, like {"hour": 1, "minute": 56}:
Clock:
{"hour": 12, "minute": 12}
